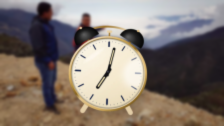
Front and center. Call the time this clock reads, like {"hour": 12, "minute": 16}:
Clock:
{"hour": 7, "minute": 2}
